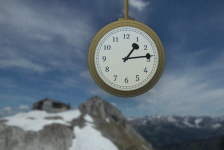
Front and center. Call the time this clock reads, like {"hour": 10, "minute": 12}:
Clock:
{"hour": 1, "minute": 14}
